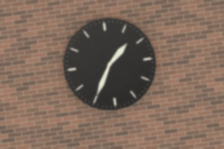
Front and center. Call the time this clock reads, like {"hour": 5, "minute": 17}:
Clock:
{"hour": 1, "minute": 35}
